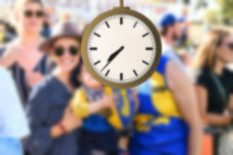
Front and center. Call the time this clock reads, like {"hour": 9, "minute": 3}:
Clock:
{"hour": 7, "minute": 37}
